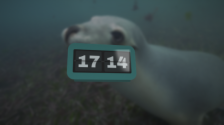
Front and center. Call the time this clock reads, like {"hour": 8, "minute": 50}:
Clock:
{"hour": 17, "minute": 14}
